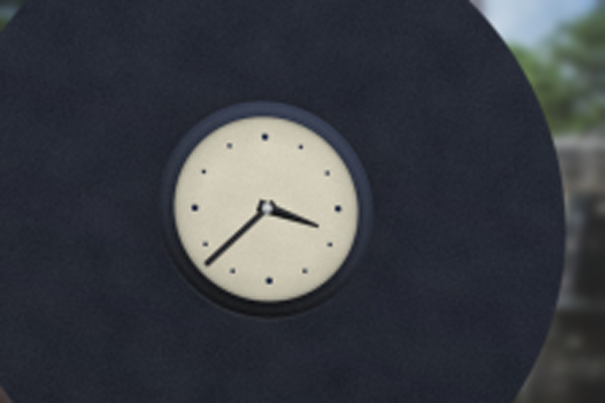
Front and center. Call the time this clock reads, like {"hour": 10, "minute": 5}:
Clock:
{"hour": 3, "minute": 38}
